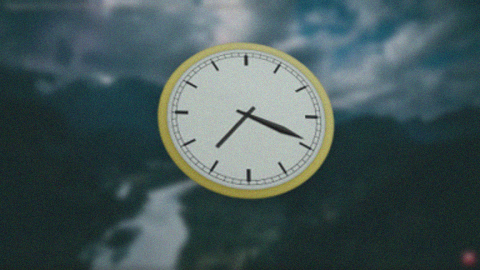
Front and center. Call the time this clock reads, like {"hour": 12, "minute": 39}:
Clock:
{"hour": 7, "minute": 19}
